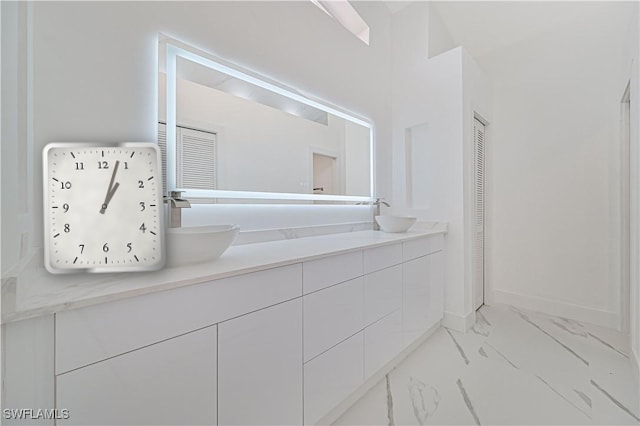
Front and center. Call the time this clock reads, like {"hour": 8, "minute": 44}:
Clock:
{"hour": 1, "minute": 3}
